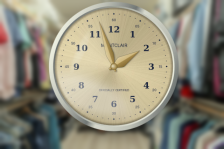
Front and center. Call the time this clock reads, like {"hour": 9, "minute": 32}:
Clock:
{"hour": 1, "minute": 57}
